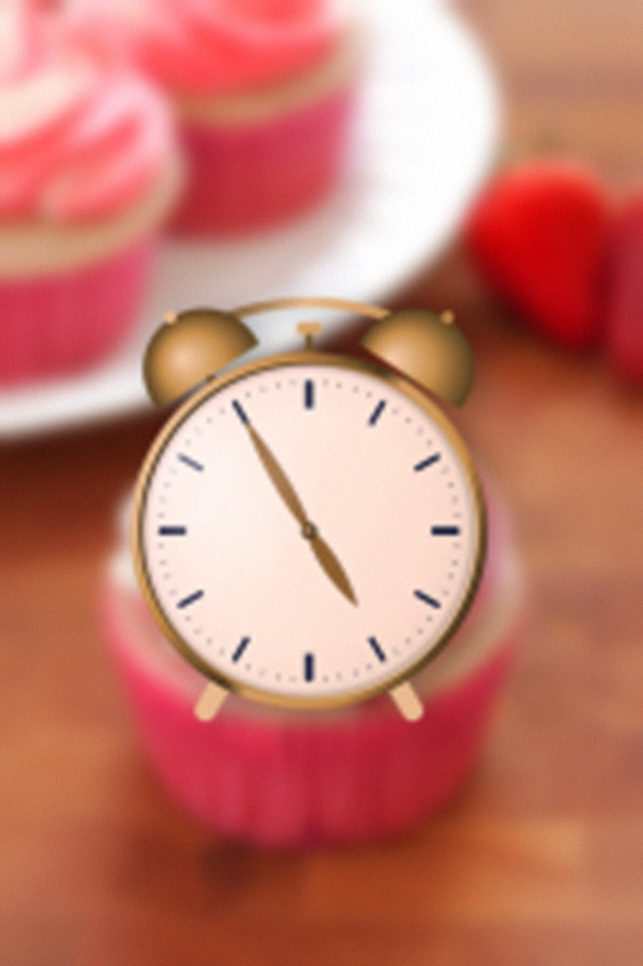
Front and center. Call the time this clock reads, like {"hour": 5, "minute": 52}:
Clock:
{"hour": 4, "minute": 55}
